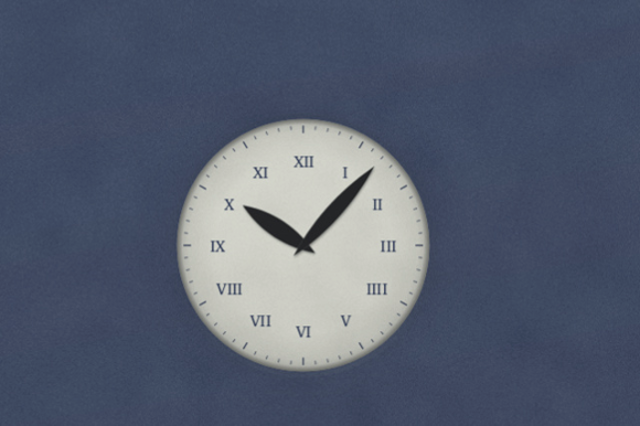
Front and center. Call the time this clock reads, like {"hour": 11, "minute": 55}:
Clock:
{"hour": 10, "minute": 7}
